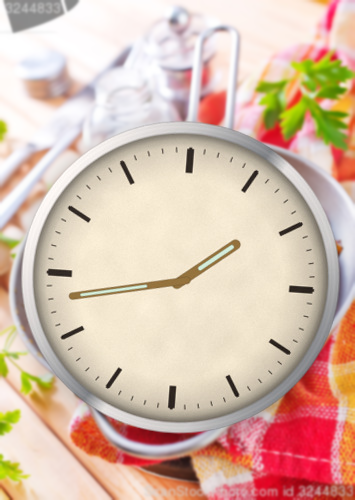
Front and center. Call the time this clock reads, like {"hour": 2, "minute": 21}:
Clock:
{"hour": 1, "minute": 43}
